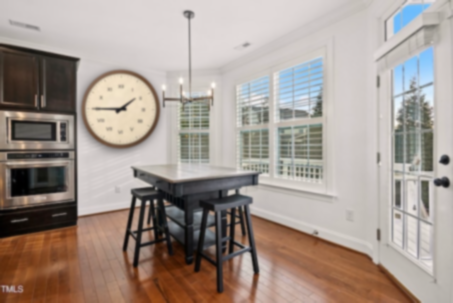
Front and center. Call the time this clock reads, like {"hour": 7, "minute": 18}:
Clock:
{"hour": 1, "minute": 45}
